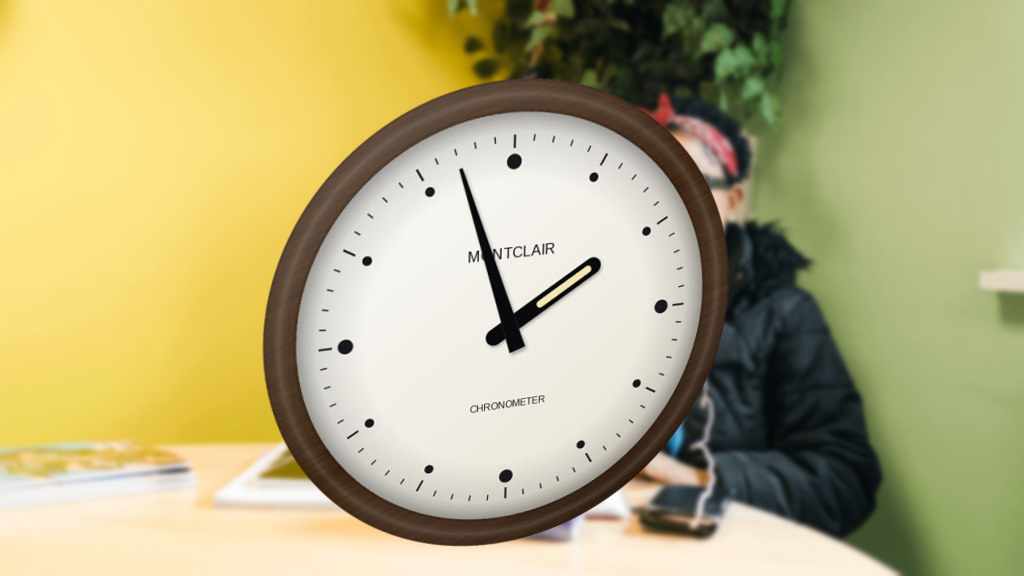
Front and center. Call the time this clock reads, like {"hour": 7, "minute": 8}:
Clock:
{"hour": 1, "minute": 57}
